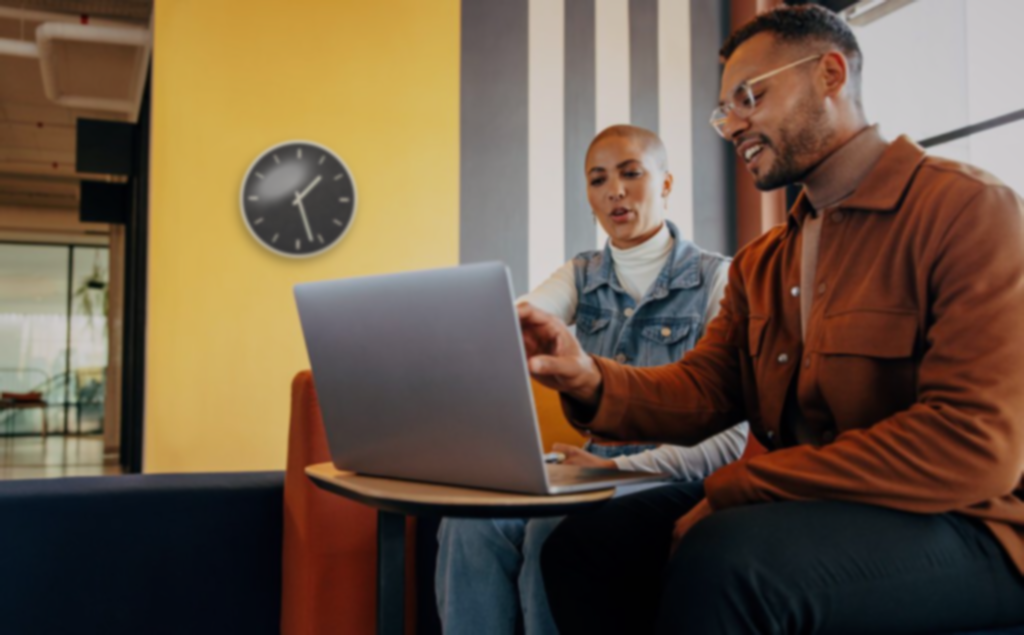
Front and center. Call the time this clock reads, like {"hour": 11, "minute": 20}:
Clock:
{"hour": 1, "minute": 27}
